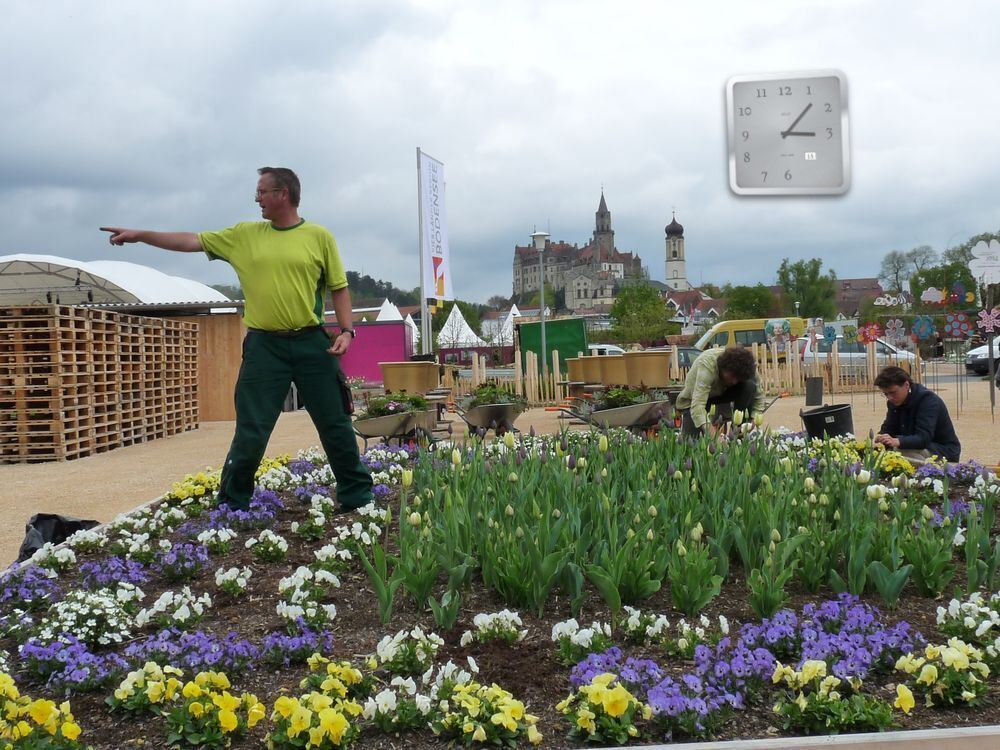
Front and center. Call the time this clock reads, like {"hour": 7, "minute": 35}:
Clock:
{"hour": 3, "minute": 7}
